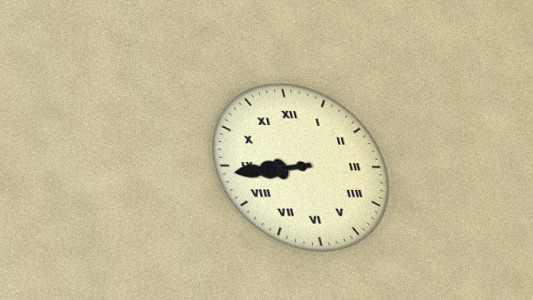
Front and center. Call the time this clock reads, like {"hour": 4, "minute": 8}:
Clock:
{"hour": 8, "minute": 44}
